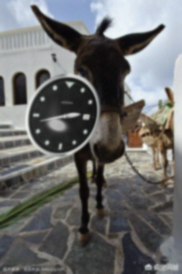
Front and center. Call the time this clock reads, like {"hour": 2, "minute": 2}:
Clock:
{"hour": 2, "minute": 43}
